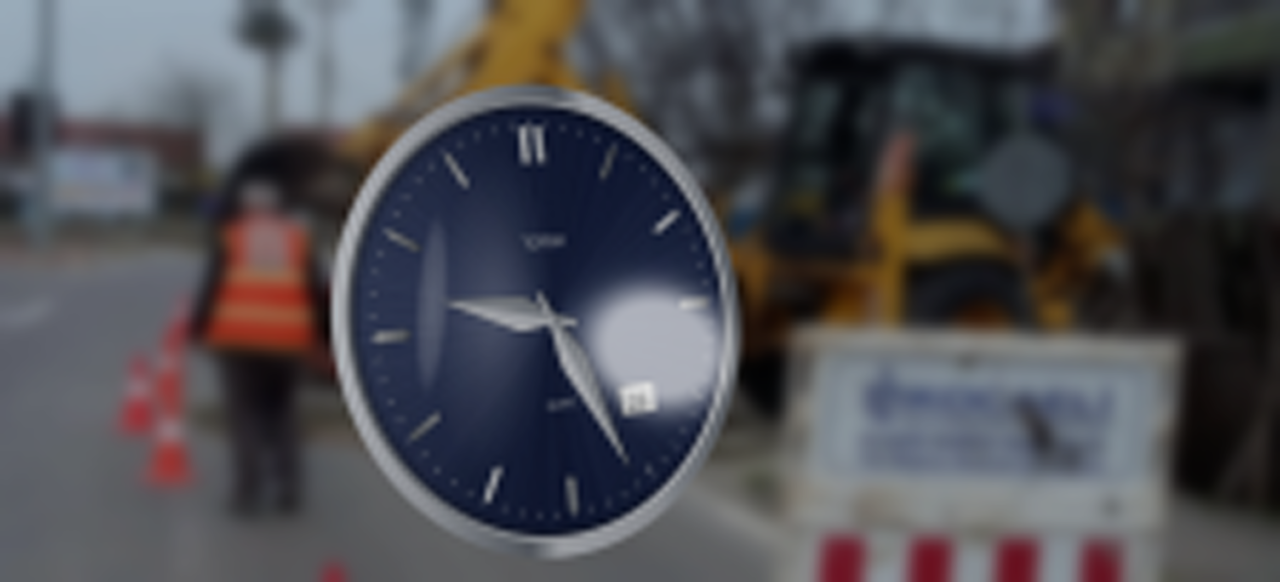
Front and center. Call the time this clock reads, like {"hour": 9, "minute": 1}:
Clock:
{"hour": 9, "minute": 26}
